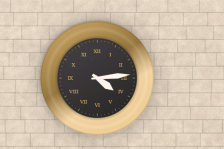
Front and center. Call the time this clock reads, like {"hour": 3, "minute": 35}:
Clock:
{"hour": 4, "minute": 14}
